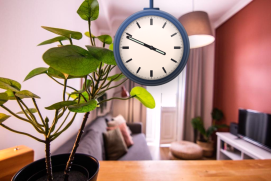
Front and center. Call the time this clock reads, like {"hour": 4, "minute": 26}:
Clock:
{"hour": 3, "minute": 49}
